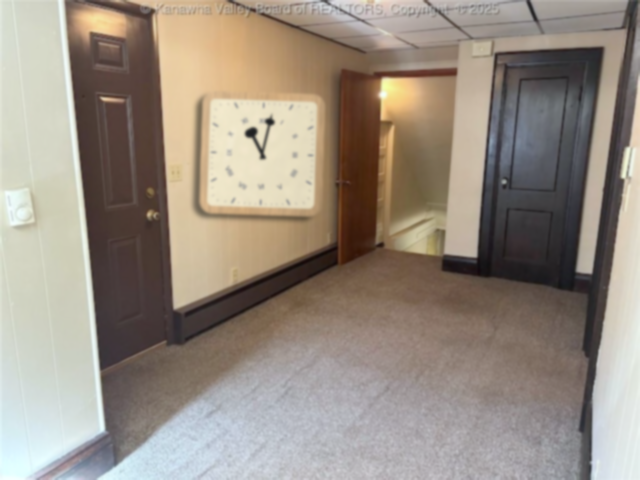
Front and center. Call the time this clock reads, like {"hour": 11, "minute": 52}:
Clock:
{"hour": 11, "minute": 2}
